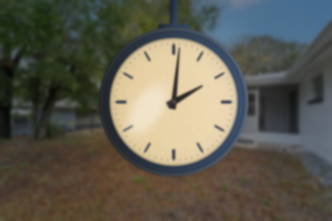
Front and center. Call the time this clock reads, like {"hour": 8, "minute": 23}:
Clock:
{"hour": 2, "minute": 1}
